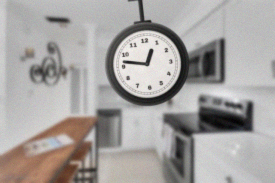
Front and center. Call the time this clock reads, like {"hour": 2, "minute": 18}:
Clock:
{"hour": 12, "minute": 47}
